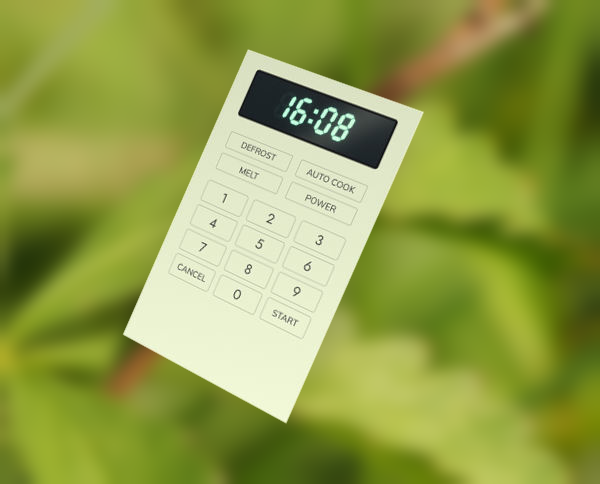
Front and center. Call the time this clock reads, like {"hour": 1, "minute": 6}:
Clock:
{"hour": 16, "minute": 8}
